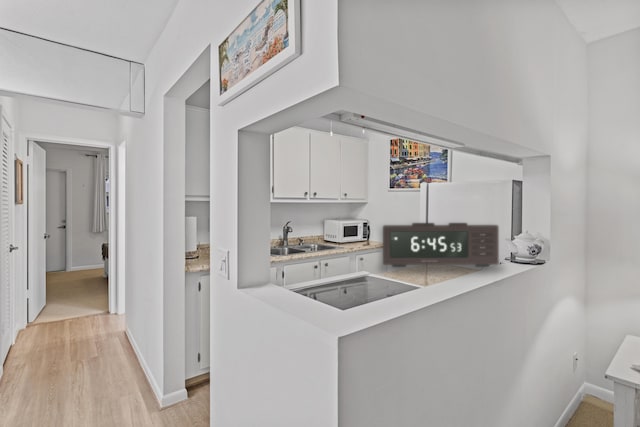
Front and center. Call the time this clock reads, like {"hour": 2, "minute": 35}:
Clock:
{"hour": 6, "minute": 45}
